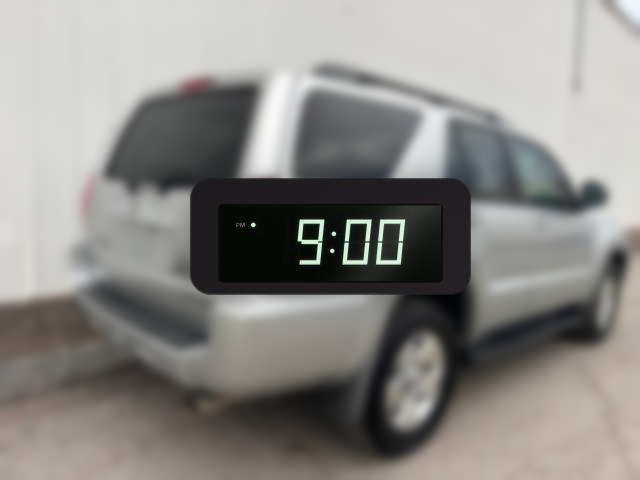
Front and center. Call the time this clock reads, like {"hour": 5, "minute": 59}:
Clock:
{"hour": 9, "minute": 0}
